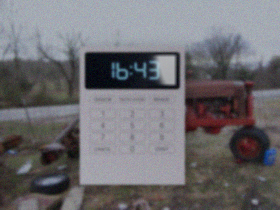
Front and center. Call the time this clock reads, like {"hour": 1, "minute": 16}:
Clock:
{"hour": 16, "minute": 43}
